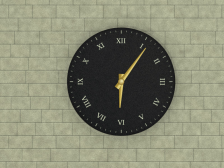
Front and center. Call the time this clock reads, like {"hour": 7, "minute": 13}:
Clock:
{"hour": 6, "minute": 6}
